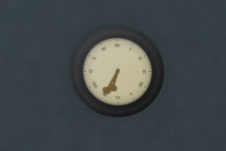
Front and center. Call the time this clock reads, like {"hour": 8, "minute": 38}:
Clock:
{"hour": 6, "minute": 35}
